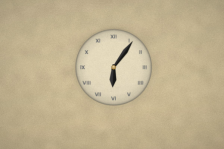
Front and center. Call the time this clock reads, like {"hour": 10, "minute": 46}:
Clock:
{"hour": 6, "minute": 6}
